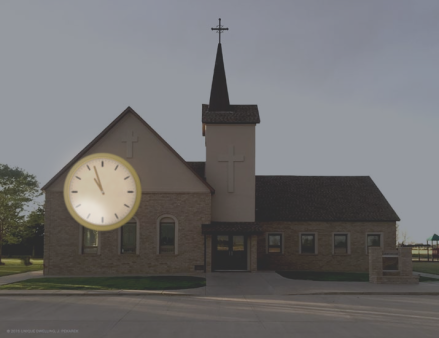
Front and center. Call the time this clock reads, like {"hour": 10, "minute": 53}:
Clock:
{"hour": 10, "minute": 57}
